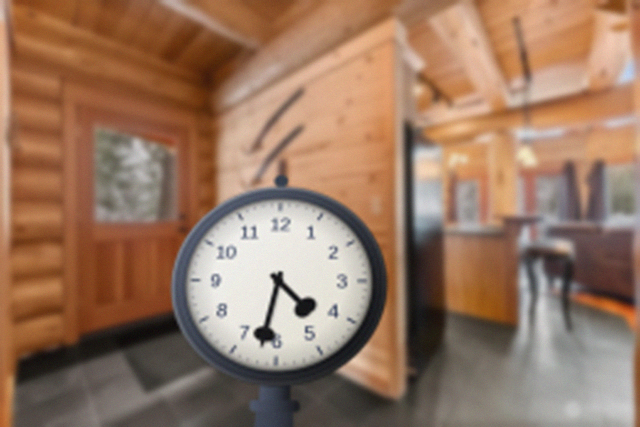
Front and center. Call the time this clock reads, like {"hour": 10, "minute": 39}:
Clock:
{"hour": 4, "minute": 32}
